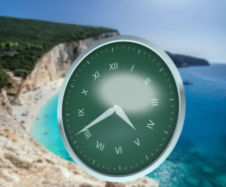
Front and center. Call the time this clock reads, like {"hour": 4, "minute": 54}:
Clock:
{"hour": 4, "minute": 41}
